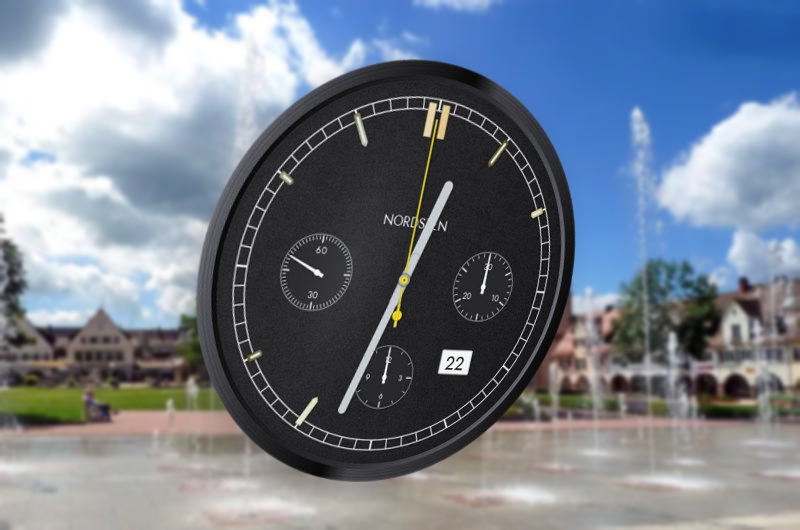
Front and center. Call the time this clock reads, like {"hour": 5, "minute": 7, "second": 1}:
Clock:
{"hour": 12, "minute": 32, "second": 49}
